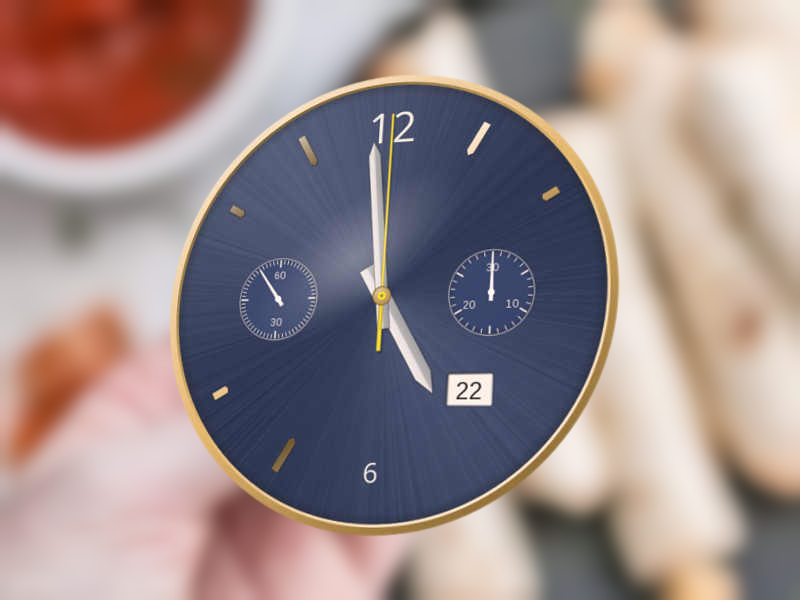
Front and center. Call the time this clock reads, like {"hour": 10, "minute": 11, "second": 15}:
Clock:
{"hour": 4, "minute": 58, "second": 54}
